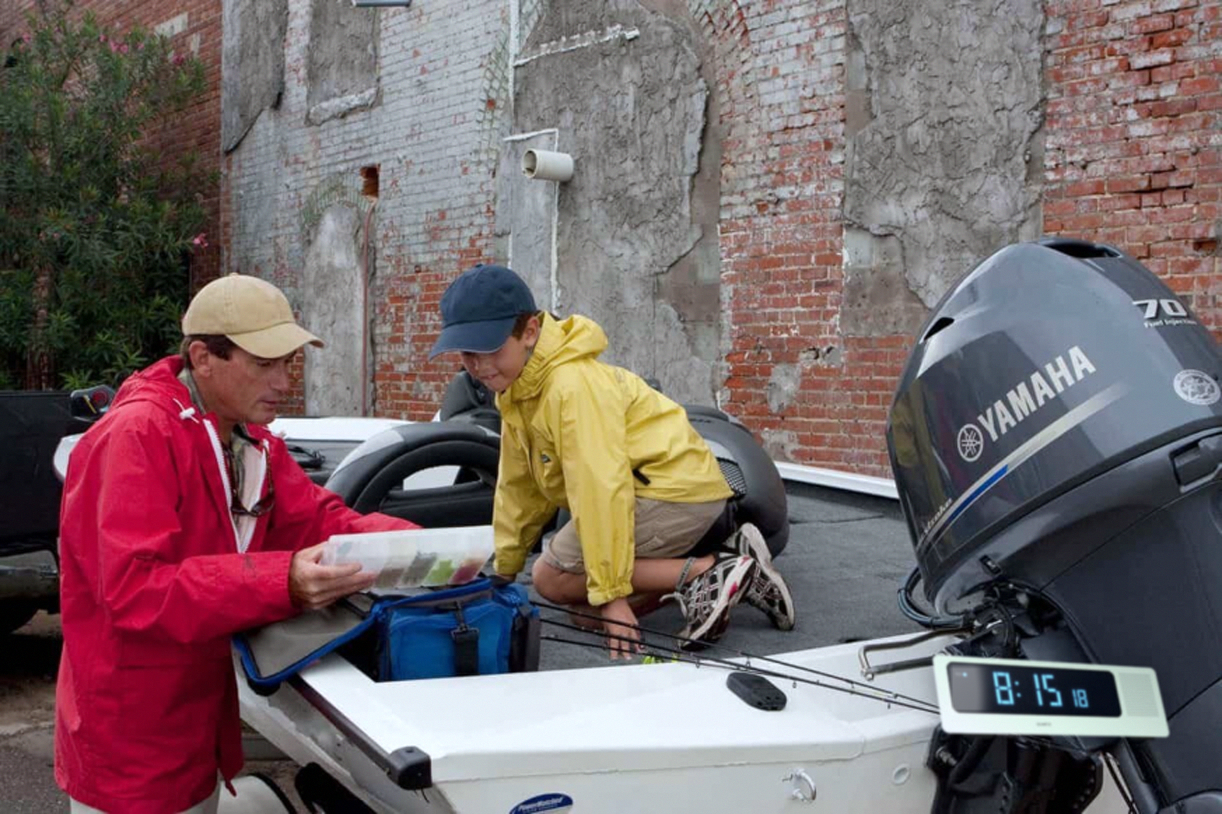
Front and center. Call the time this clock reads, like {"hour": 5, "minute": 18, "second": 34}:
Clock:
{"hour": 8, "minute": 15, "second": 18}
